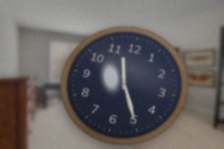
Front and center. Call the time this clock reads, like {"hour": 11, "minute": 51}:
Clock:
{"hour": 11, "minute": 25}
